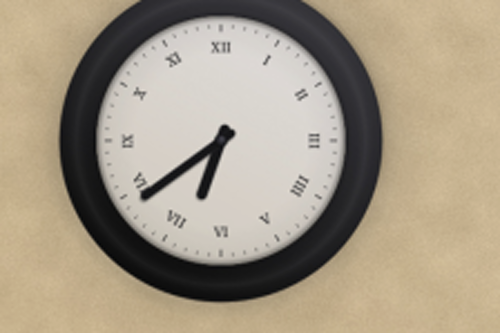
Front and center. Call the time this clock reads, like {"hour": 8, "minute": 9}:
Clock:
{"hour": 6, "minute": 39}
